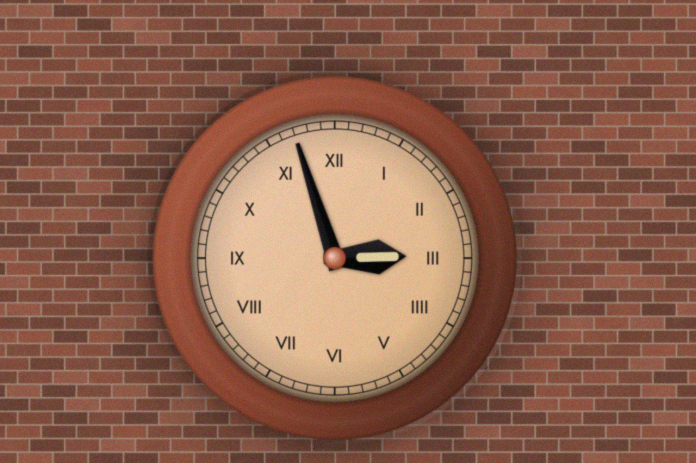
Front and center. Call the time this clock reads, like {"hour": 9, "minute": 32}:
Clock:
{"hour": 2, "minute": 57}
